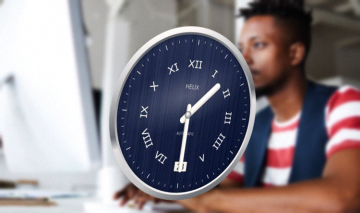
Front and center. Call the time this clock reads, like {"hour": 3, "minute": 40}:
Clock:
{"hour": 1, "minute": 30}
